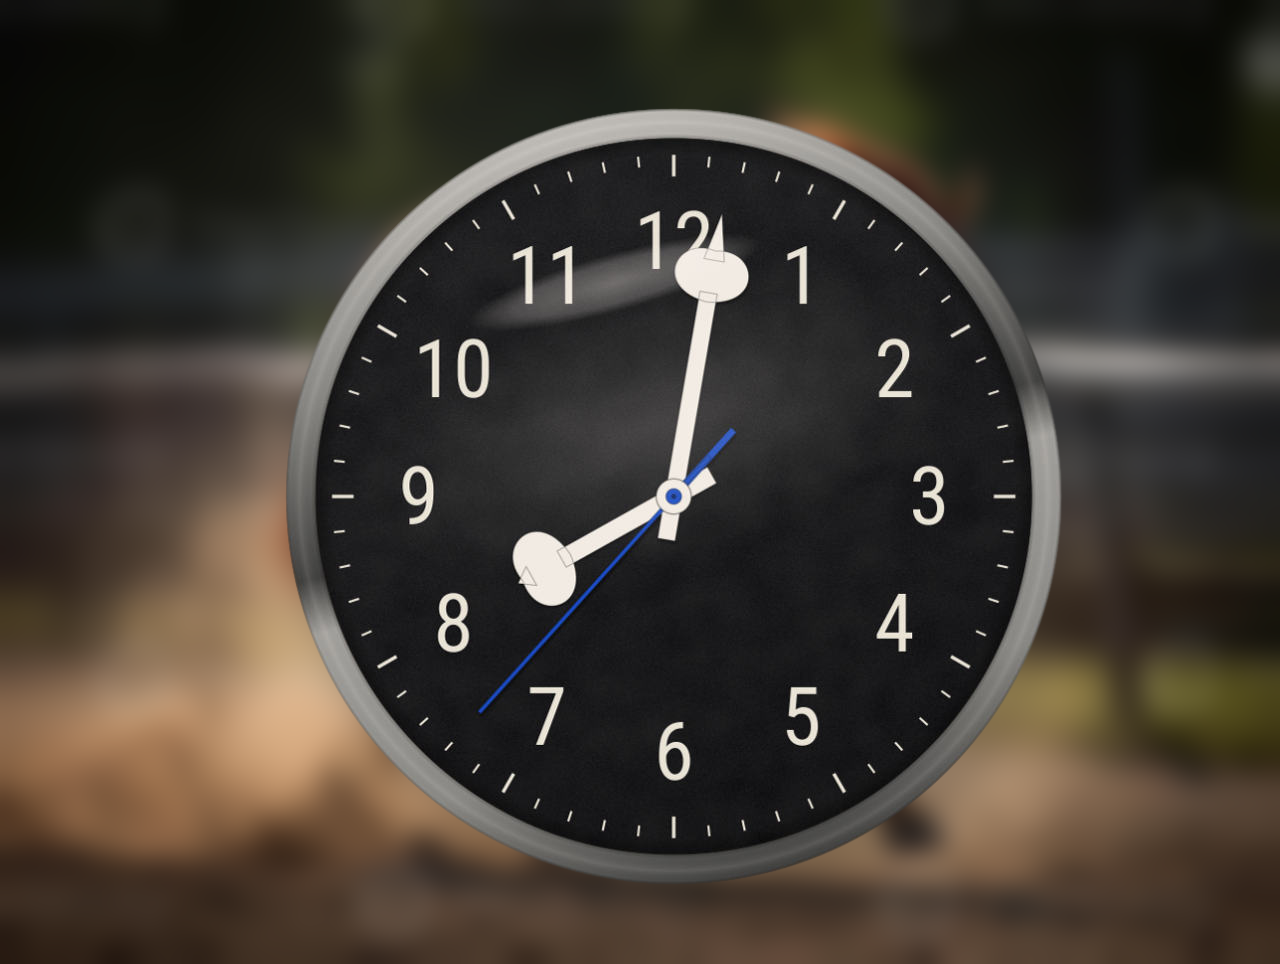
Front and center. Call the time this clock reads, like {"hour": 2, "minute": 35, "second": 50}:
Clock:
{"hour": 8, "minute": 1, "second": 37}
